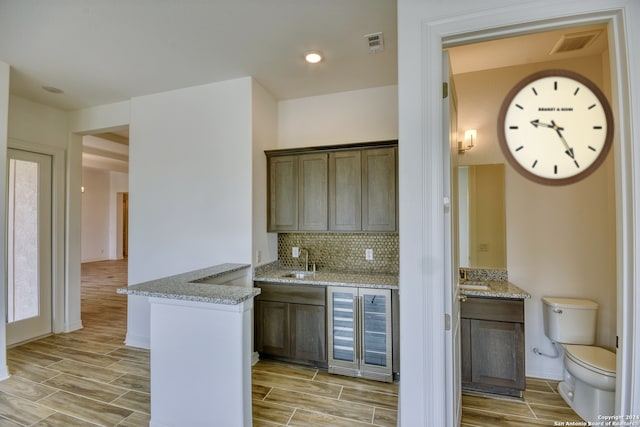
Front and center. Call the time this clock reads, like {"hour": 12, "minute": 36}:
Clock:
{"hour": 9, "minute": 25}
